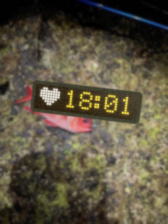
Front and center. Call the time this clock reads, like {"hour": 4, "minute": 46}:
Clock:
{"hour": 18, "minute": 1}
